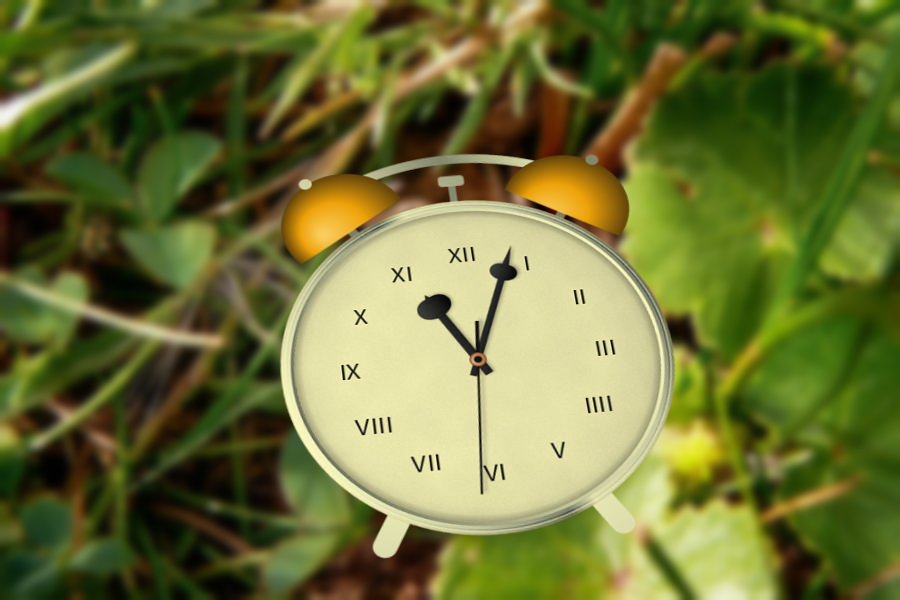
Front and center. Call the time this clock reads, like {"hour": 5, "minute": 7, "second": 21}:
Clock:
{"hour": 11, "minute": 3, "second": 31}
